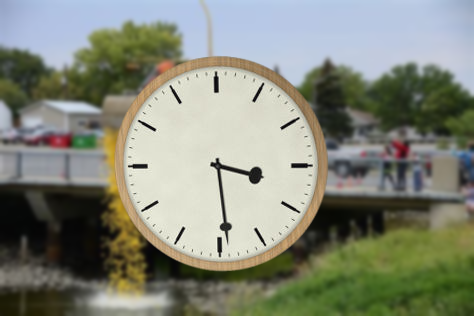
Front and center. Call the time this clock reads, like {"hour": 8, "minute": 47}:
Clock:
{"hour": 3, "minute": 29}
